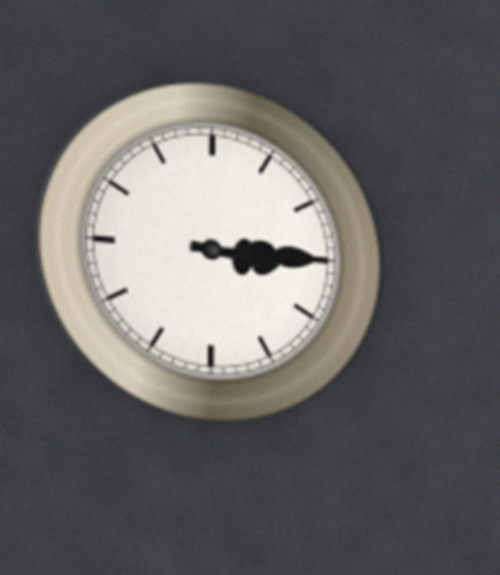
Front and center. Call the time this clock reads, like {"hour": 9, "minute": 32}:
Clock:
{"hour": 3, "minute": 15}
